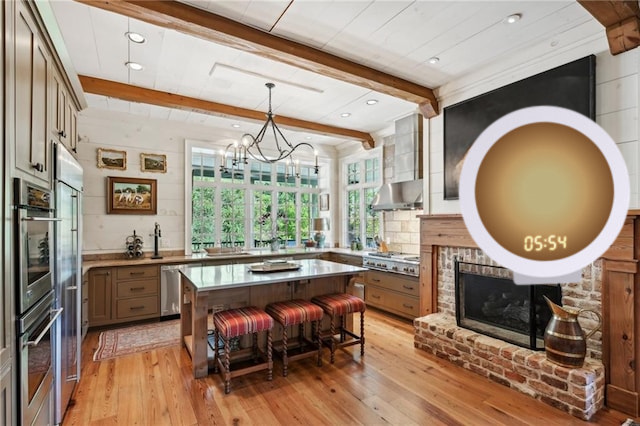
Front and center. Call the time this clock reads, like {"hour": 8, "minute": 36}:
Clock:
{"hour": 5, "minute": 54}
